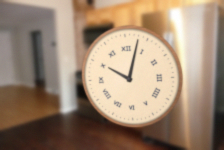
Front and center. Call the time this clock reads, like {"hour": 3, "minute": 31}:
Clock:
{"hour": 10, "minute": 3}
